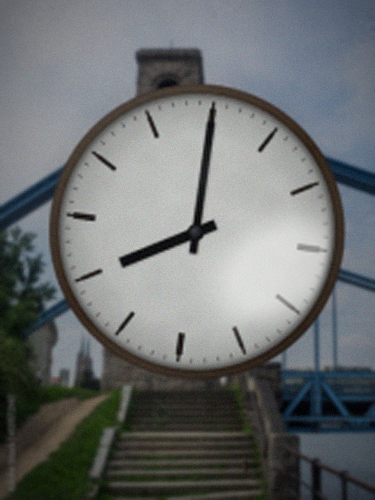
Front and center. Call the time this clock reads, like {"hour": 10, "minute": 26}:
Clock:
{"hour": 8, "minute": 0}
